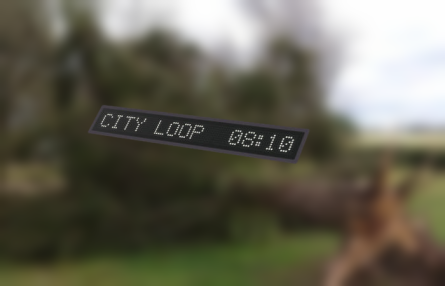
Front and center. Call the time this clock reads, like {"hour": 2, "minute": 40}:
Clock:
{"hour": 8, "minute": 10}
